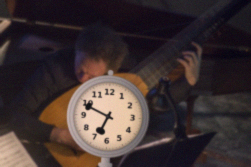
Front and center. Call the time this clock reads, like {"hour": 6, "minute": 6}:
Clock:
{"hour": 6, "minute": 49}
